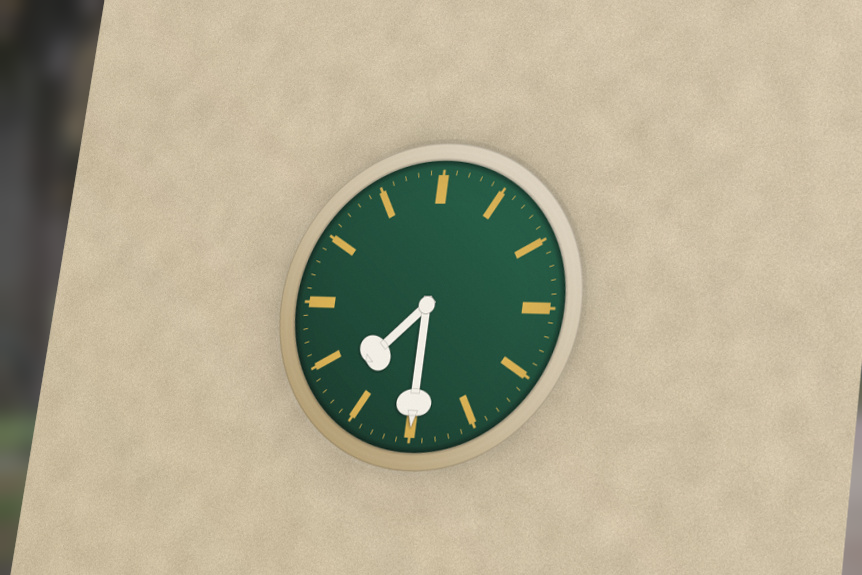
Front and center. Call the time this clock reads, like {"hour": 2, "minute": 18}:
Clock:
{"hour": 7, "minute": 30}
